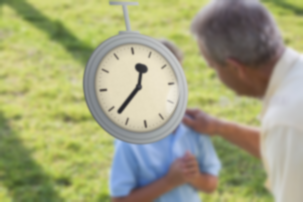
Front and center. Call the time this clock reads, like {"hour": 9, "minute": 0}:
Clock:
{"hour": 12, "minute": 38}
